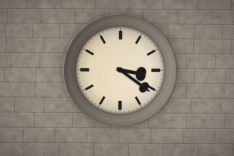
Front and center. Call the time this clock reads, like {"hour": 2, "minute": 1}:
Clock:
{"hour": 3, "minute": 21}
